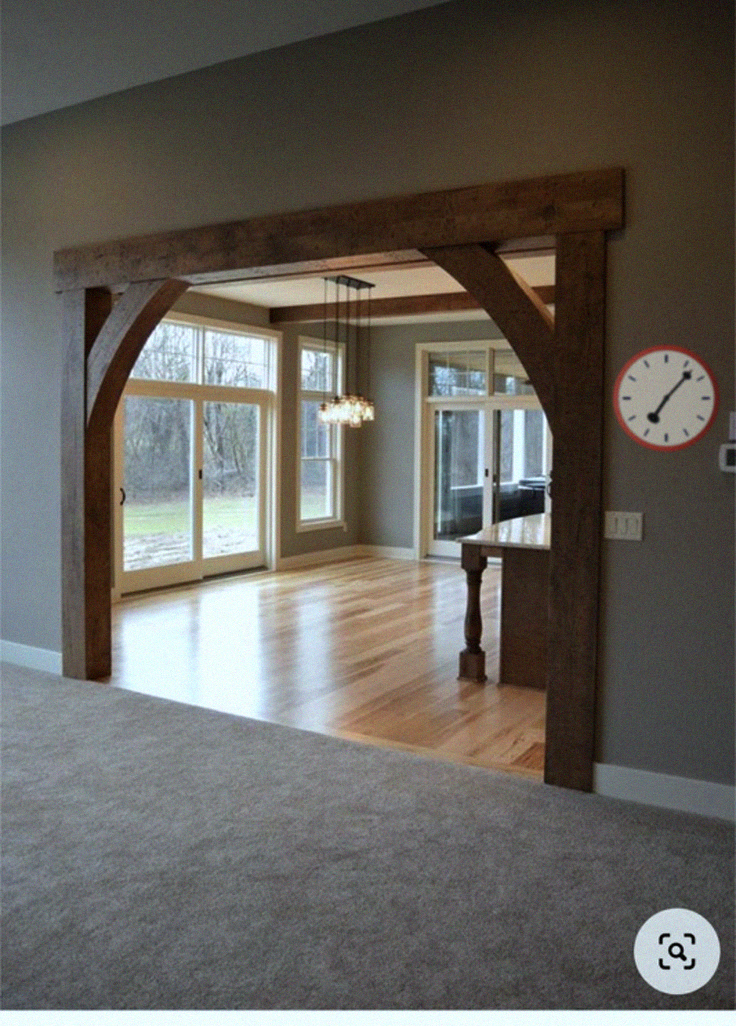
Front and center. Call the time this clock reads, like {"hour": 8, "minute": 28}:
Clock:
{"hour": 7, "minute": 7}
